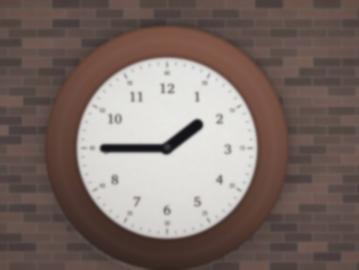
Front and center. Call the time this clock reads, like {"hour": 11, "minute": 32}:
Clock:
{"hour": 1, "minute": 45}
